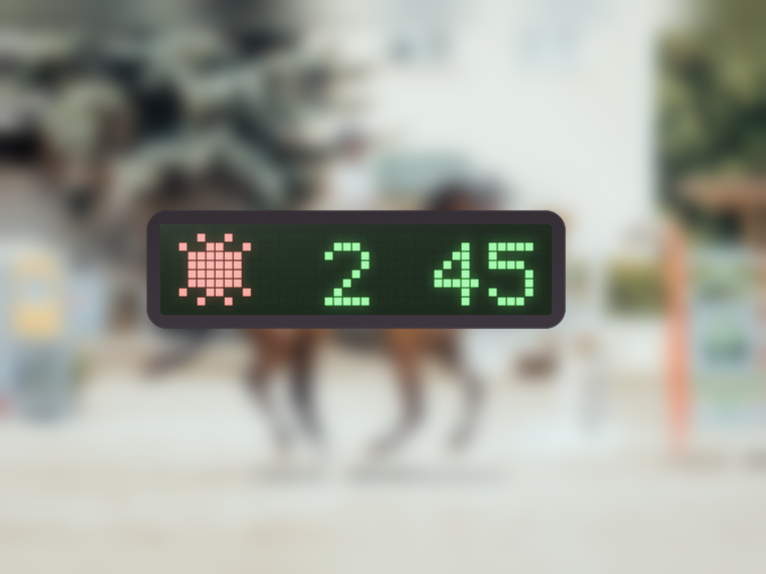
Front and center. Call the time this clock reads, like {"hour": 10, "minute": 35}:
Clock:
{"hour": 2, "minute": 45}
